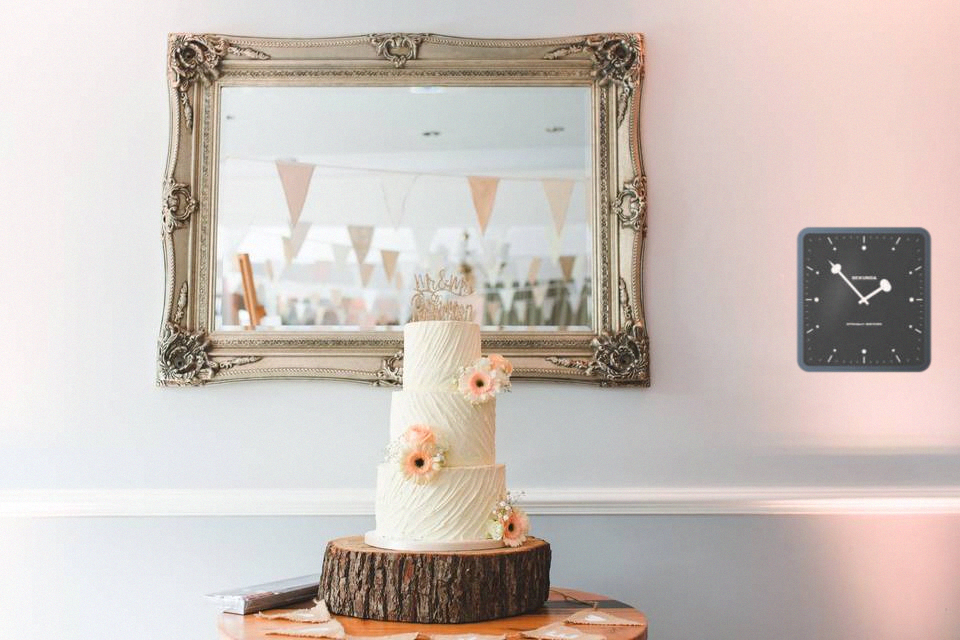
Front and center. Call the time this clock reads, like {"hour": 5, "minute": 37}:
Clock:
{"hour": 1, "minute": 53}
